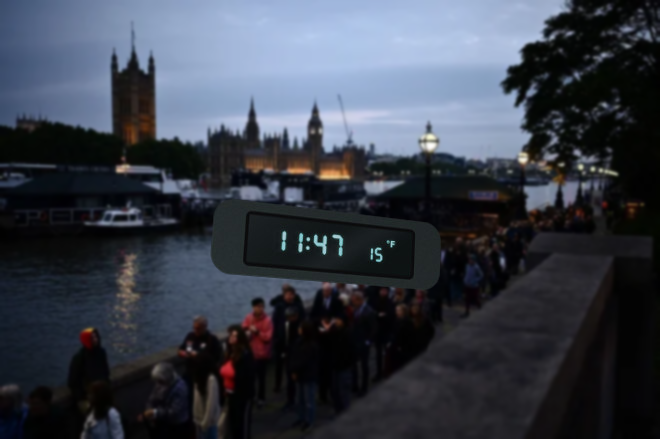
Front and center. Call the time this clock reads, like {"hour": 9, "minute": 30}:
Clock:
{"hour": 11, "minute": 47}
